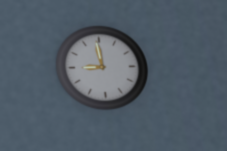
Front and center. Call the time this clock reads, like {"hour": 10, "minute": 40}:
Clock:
{"hour": 8, "minute": 59}
